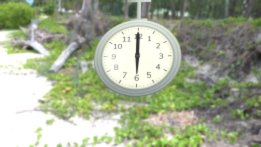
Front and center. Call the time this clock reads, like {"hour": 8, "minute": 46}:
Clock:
{"hour": 6, "minute": 0}
